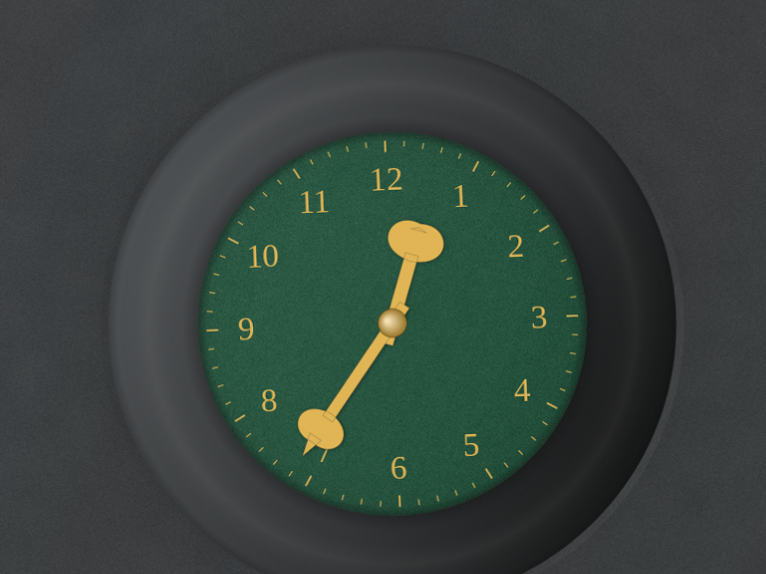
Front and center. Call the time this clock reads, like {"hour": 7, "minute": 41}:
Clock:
{"hour": 12, "minute": 36}
